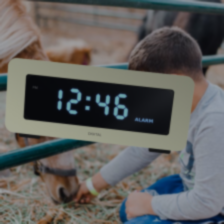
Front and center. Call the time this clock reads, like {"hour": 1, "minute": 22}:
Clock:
{"hour": 12, "minute": 46}
